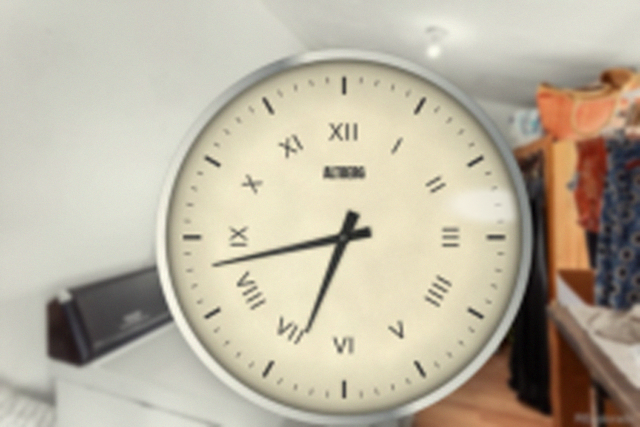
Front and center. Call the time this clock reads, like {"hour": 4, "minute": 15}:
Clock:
{"hour": 6, "minute": 43}
